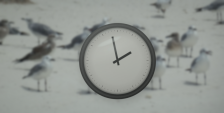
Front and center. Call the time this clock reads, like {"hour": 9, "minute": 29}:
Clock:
{"hour": 1, "minute": 58}
